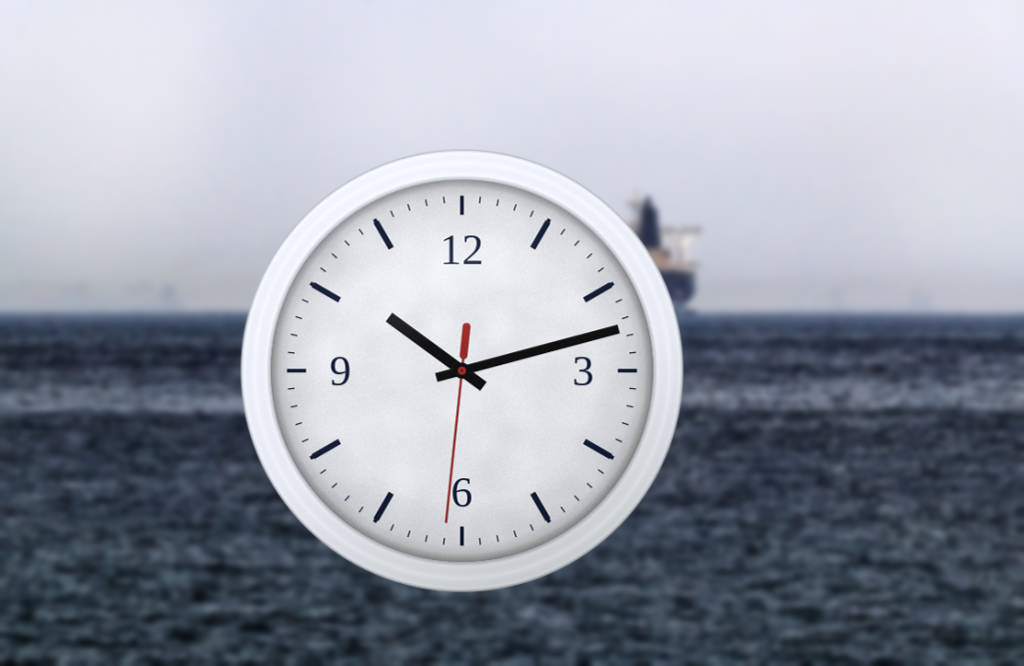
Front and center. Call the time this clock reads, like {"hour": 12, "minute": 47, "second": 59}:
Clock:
{"hour": 10, "minute": 12, "second": 31}
